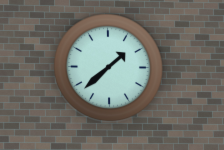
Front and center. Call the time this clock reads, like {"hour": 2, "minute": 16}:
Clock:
{"hour": 1, "minute": 38}
